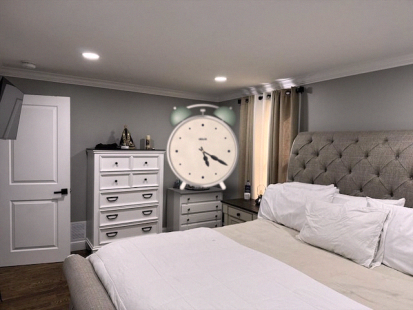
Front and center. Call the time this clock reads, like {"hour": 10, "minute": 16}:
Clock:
{"hour": 5, "minute": 20}
